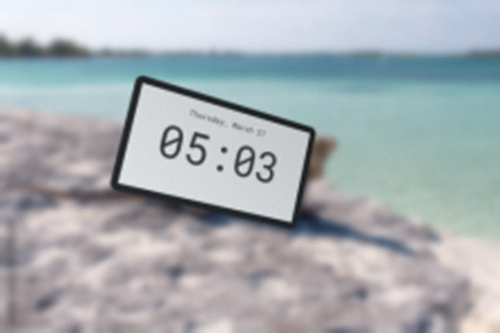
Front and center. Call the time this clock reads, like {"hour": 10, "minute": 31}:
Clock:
{"hour": 5, "minute": 3}
